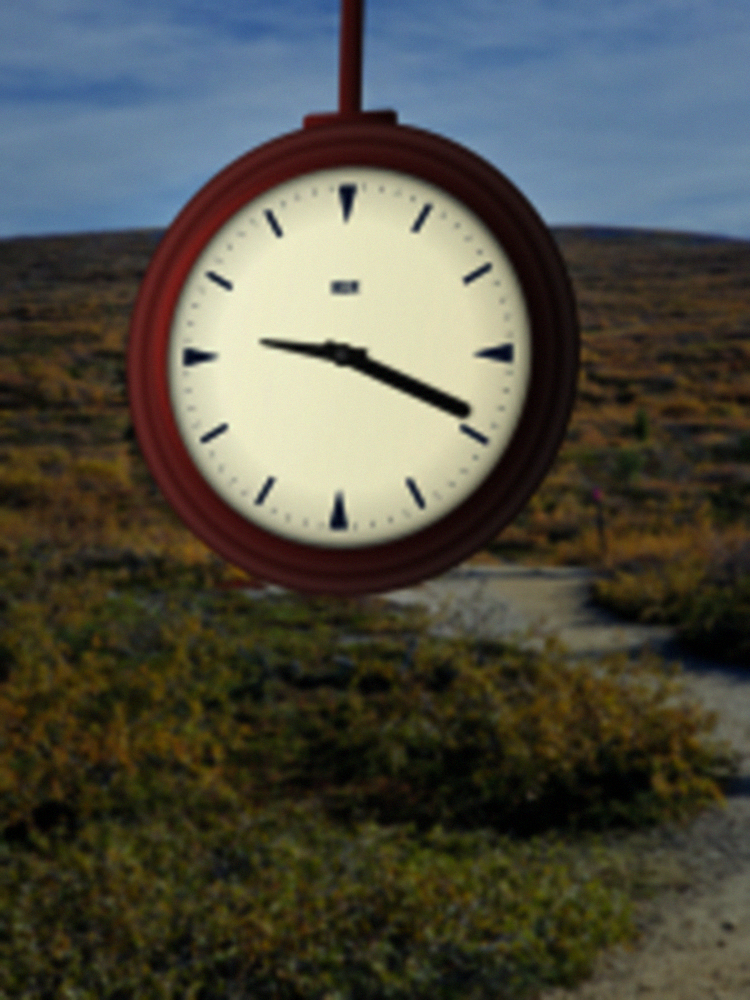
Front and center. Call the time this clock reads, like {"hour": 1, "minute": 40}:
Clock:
{"hour": 9, "minute": 19}
